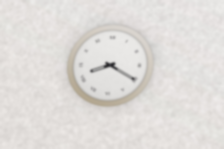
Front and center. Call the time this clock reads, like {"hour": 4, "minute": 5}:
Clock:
{"hour": 8, "minute": 20}
